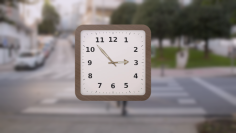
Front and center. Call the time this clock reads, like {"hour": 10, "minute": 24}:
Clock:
{"hour": 2, "minute": 53}
